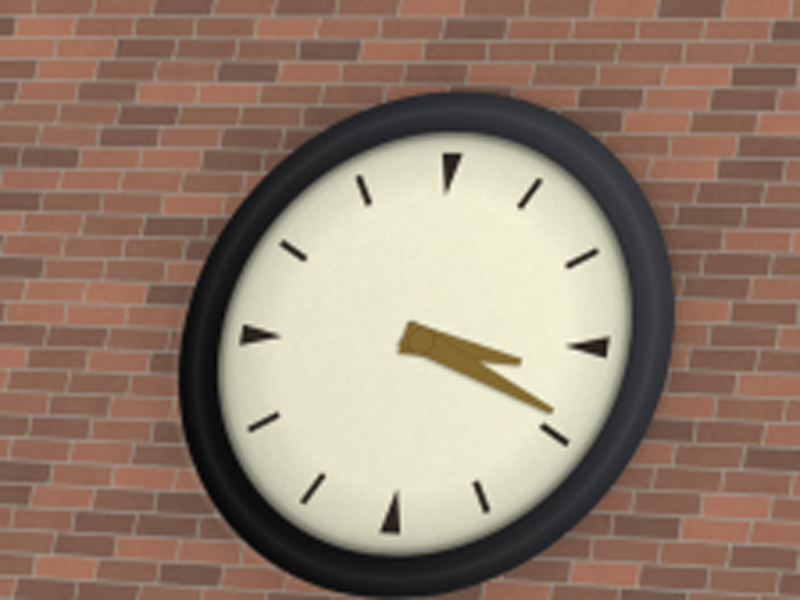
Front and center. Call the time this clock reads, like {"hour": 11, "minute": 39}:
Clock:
{"hour": 3, "minute": 19}
